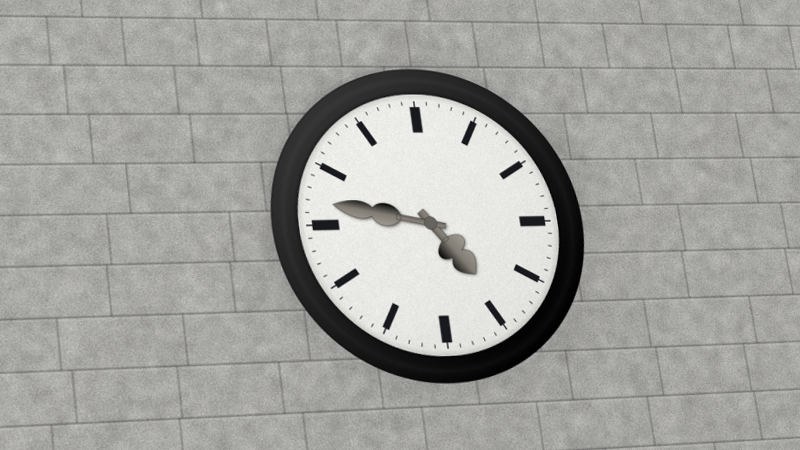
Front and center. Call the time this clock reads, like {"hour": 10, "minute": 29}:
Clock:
{"hour": 4, "minute": 47}
